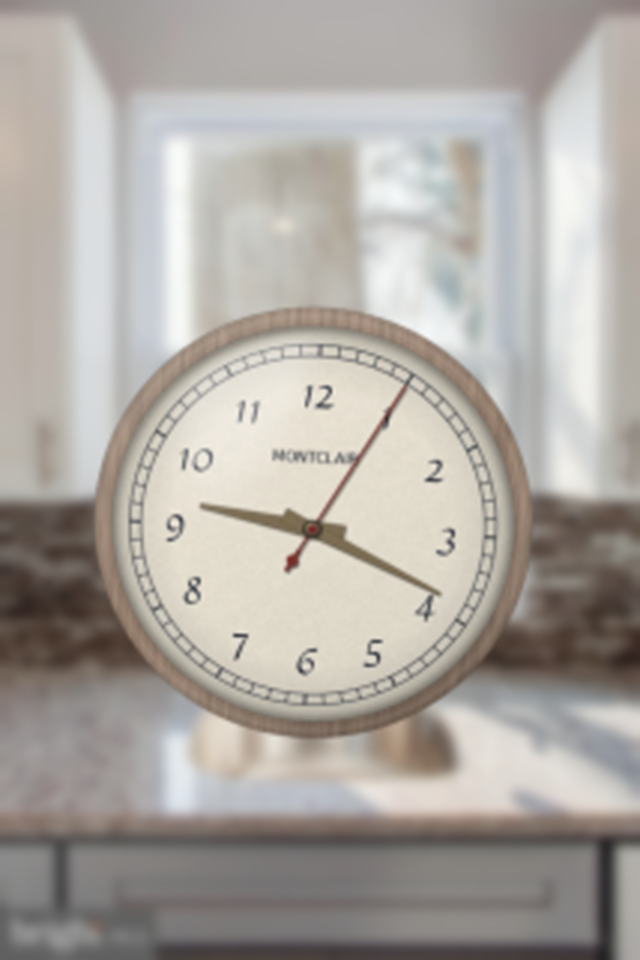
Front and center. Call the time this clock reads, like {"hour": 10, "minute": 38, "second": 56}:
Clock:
{"hour": 9, "minute": 19, "second": 5}
